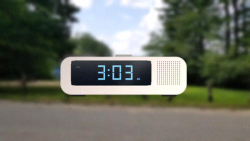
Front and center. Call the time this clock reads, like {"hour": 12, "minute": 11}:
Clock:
{"hour": 3, "minute": 3}
